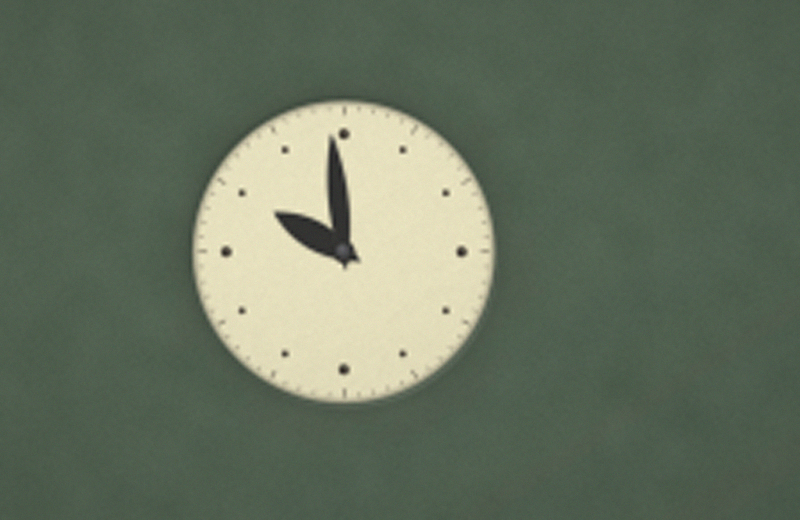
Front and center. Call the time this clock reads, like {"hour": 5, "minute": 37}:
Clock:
{"hour": 9, "minute": 59}
